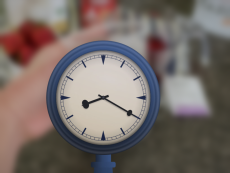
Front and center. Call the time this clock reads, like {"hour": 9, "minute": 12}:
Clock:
{"hour": 8, "minute": 20}
